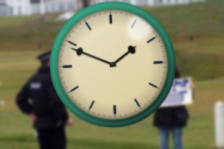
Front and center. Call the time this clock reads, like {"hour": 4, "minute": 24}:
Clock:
{"hour": 1, "minute": 49}
